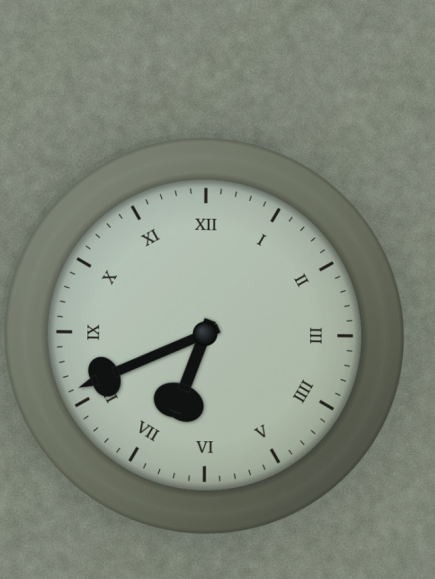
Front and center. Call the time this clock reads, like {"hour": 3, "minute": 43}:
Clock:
{"hour": 6, "minute": 41}
